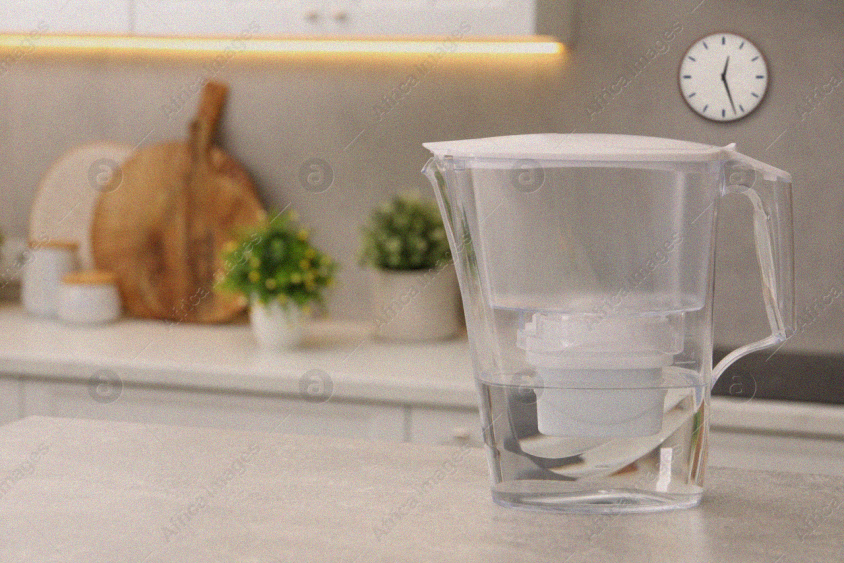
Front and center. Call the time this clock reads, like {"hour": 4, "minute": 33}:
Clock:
{"hour": 12, "minute": 27}
